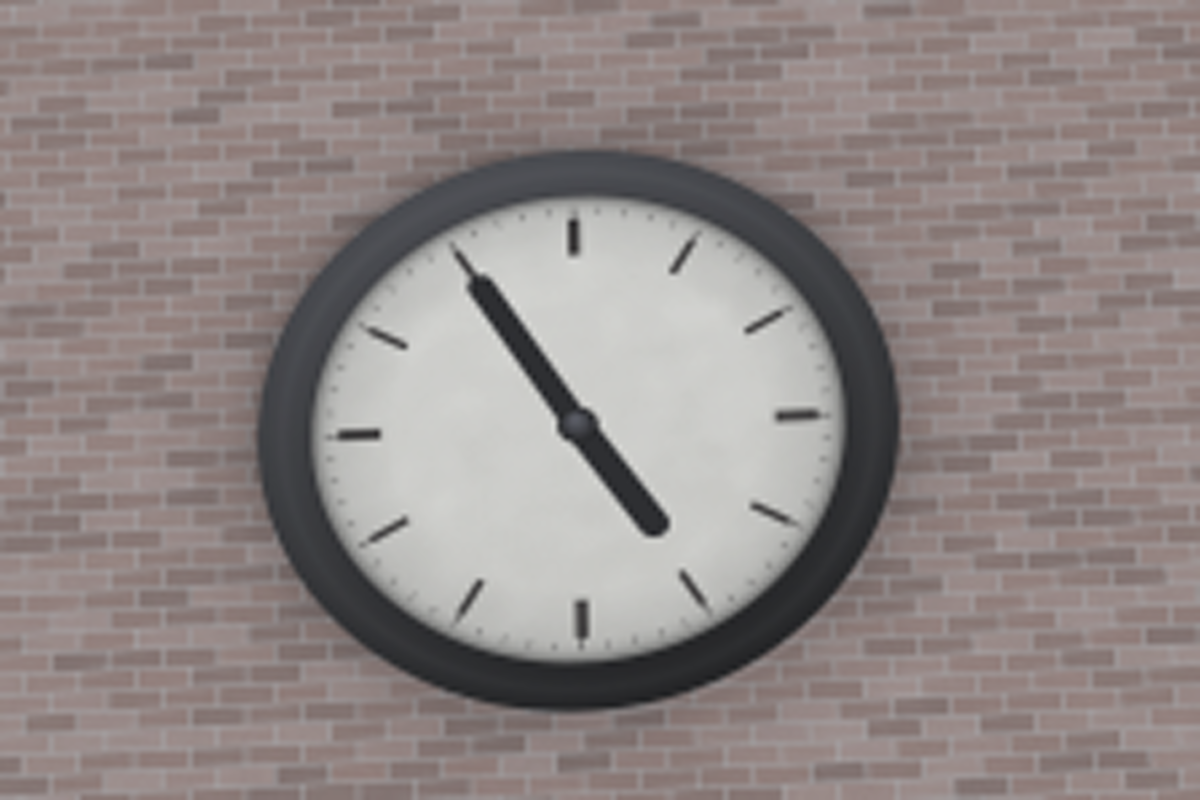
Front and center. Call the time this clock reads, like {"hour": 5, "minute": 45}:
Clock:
{"hour": 4, "minute": 55}
